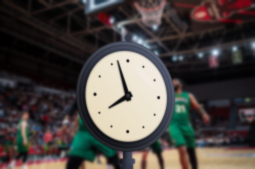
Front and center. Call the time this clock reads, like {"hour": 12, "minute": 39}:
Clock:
{"hour": 7, "minute": 57}
